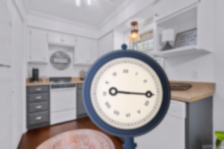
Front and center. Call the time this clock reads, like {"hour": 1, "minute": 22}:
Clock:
{"hour": 9, "minute": 16}
